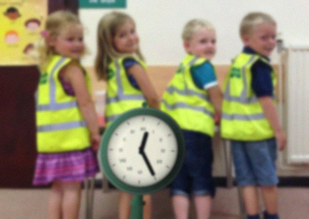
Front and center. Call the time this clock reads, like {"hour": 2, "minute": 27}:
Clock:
{"hour": 12, "minute": 25}
